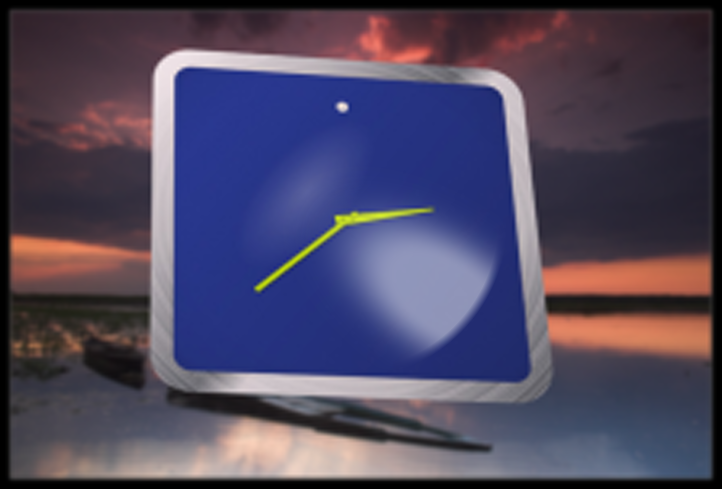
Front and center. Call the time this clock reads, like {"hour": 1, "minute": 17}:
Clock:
{"hour": 2, "minute": 38}
